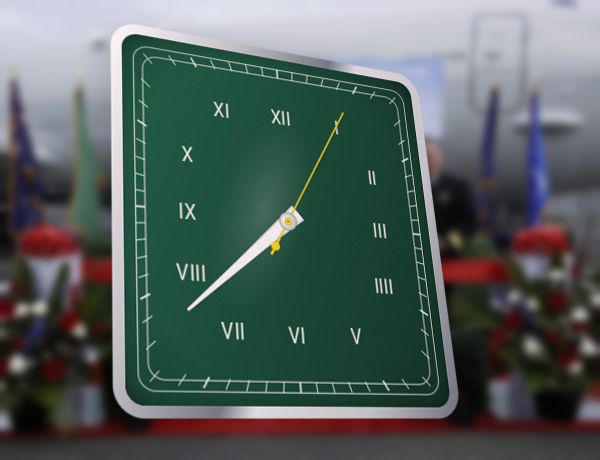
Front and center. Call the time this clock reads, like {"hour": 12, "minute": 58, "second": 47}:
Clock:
{"hour": 7, "minute": 38, "second": 5}
